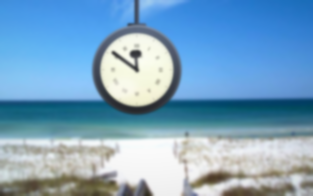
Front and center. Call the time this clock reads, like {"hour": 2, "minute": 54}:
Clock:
{"hour": 11, "minute": 51}
